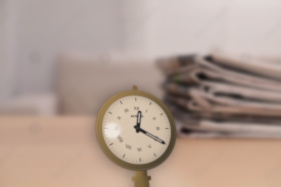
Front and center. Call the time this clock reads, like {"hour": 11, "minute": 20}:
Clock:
{"hour": 12, "minute": 20}
